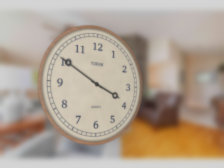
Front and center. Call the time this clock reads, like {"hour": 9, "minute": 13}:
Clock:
{"hour": 3, "minute": 50}
